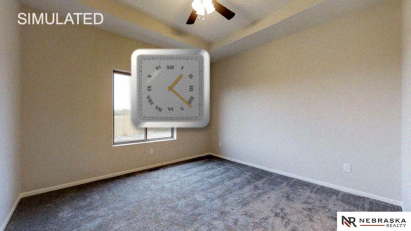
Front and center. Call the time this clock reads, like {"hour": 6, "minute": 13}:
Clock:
{"hour": 1, "minute": 22}
